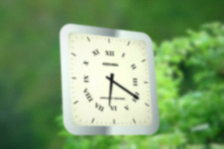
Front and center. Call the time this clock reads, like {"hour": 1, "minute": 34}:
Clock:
{"hour": 6, "minute": 20}
